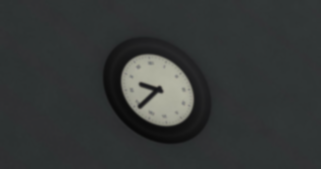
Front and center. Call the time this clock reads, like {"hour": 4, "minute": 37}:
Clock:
{"hour": 9, "minute": 39}
